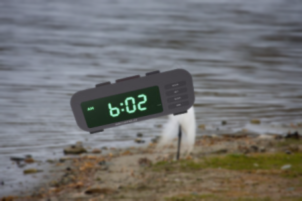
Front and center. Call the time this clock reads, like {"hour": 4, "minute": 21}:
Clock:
{"hour": 6, "minute": 2}
